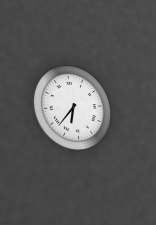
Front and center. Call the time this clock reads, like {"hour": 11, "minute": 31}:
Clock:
{"hour": 6, "minute": 38}
